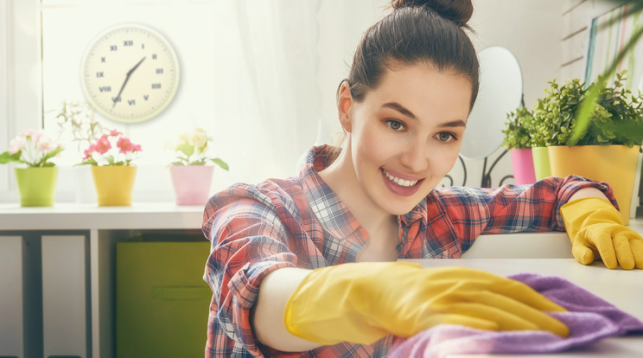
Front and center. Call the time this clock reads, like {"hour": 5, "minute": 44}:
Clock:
{"hour": 1, "minute": 35}
